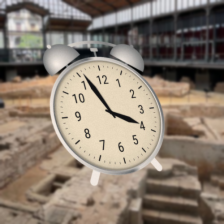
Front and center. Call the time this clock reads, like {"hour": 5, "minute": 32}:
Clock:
{"hour": 3, "minute": 56}
